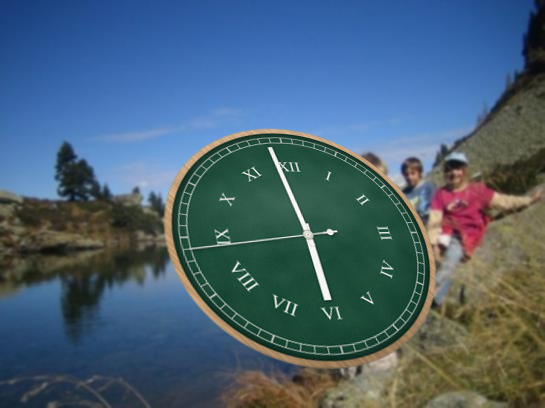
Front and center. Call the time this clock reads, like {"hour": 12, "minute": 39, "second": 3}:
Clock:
{"hour": 5, "minute": 58, "second": 44}
